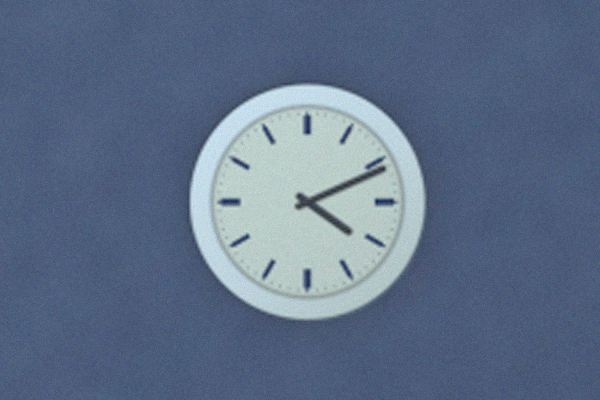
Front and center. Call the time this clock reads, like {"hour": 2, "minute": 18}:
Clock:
{"hour": 4, "minute": 11}
